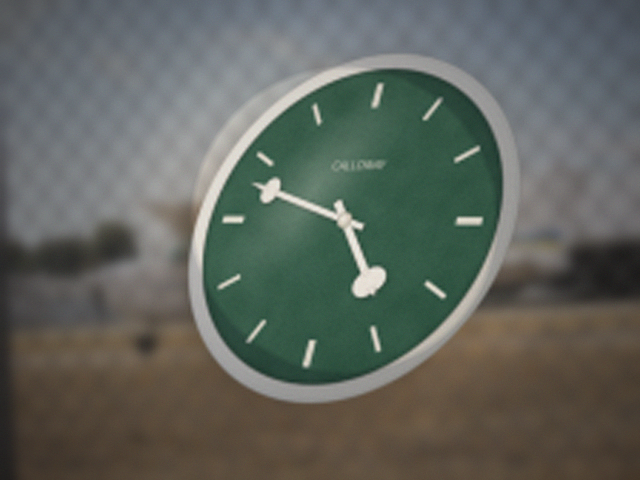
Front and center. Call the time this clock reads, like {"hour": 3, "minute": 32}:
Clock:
{"hour": 4, "minute": 48}
